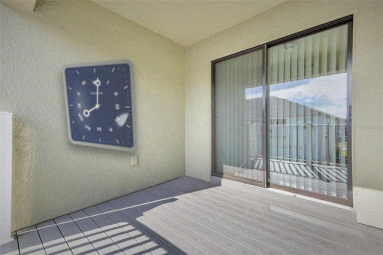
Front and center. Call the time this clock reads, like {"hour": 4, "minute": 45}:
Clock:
{"hour": 8, "minute": 1}
